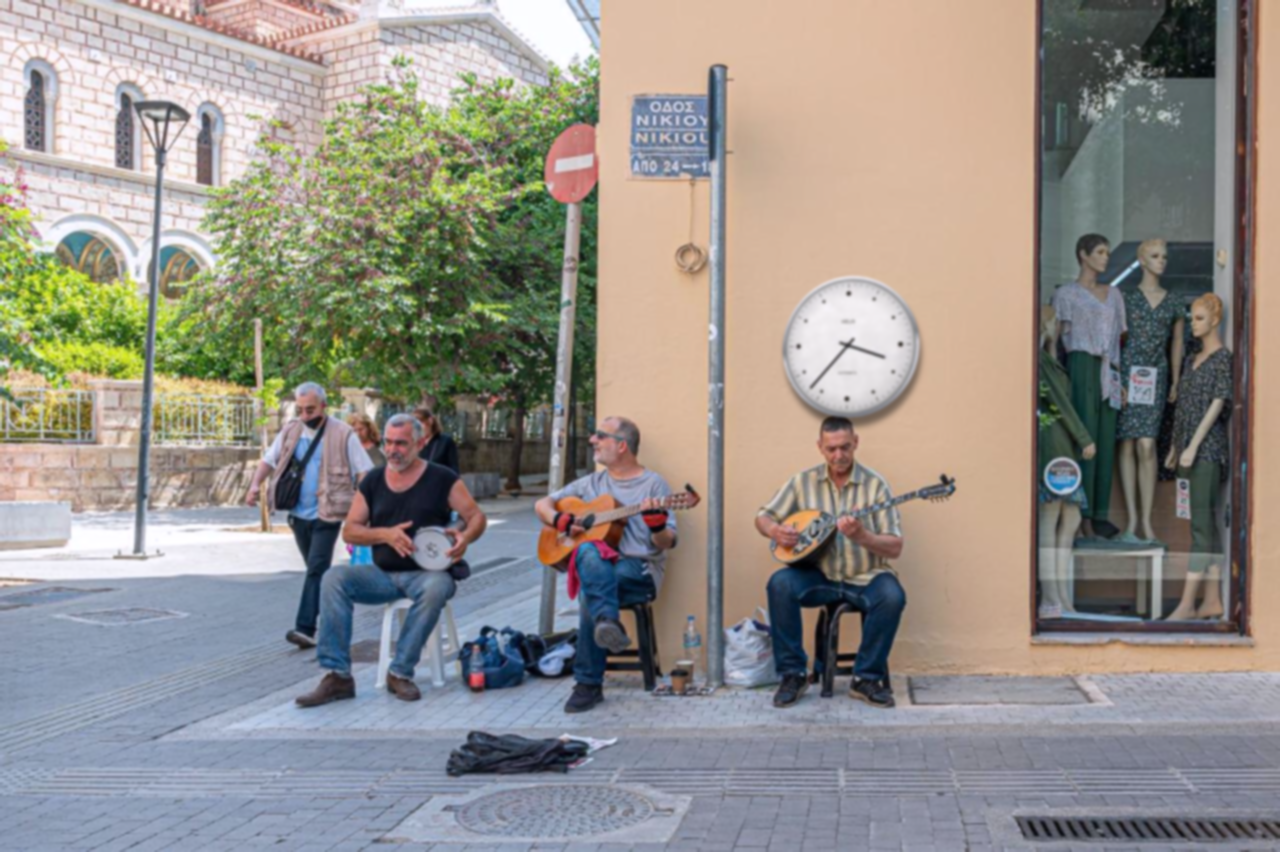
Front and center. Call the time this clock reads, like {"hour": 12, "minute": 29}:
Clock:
{"hour": 3, "minute": 37}
